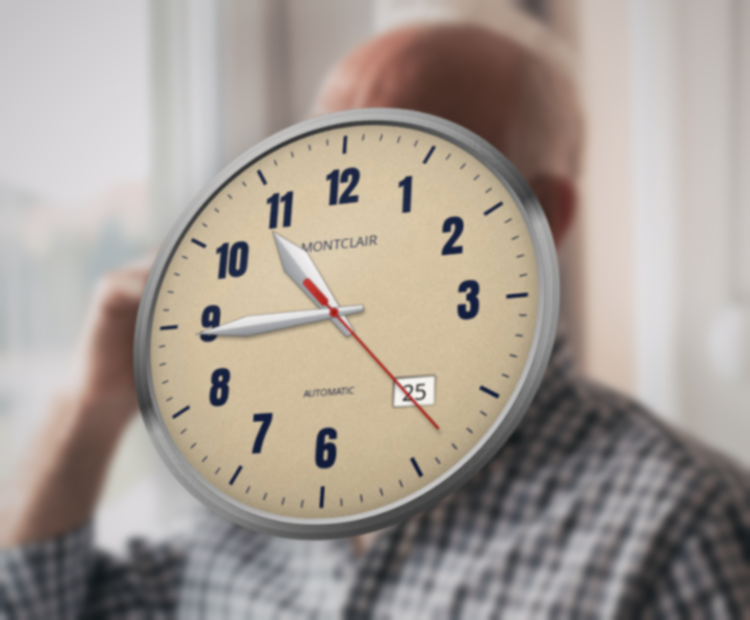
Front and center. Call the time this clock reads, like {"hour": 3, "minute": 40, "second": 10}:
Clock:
{"hour": 10, "minute": 44, "second": 23}
